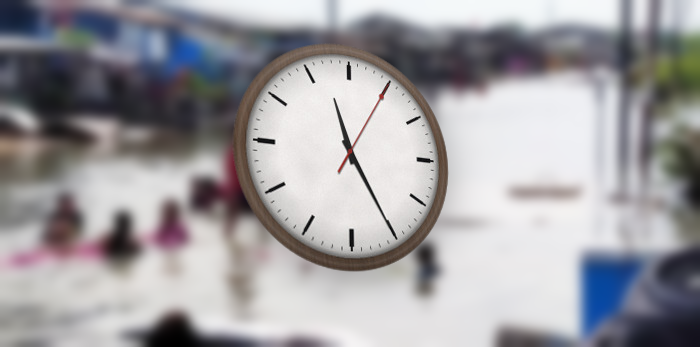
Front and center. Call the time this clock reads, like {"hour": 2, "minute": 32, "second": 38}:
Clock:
{"hour": 11, "minute": 25, "second": 5}
